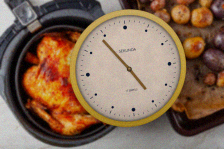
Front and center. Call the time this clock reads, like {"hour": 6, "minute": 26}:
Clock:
{"hour": 4, "minute": 54}
